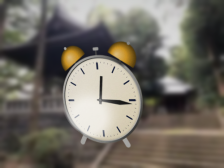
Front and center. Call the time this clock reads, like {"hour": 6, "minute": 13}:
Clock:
{"hour": 12, "minute": 16}
